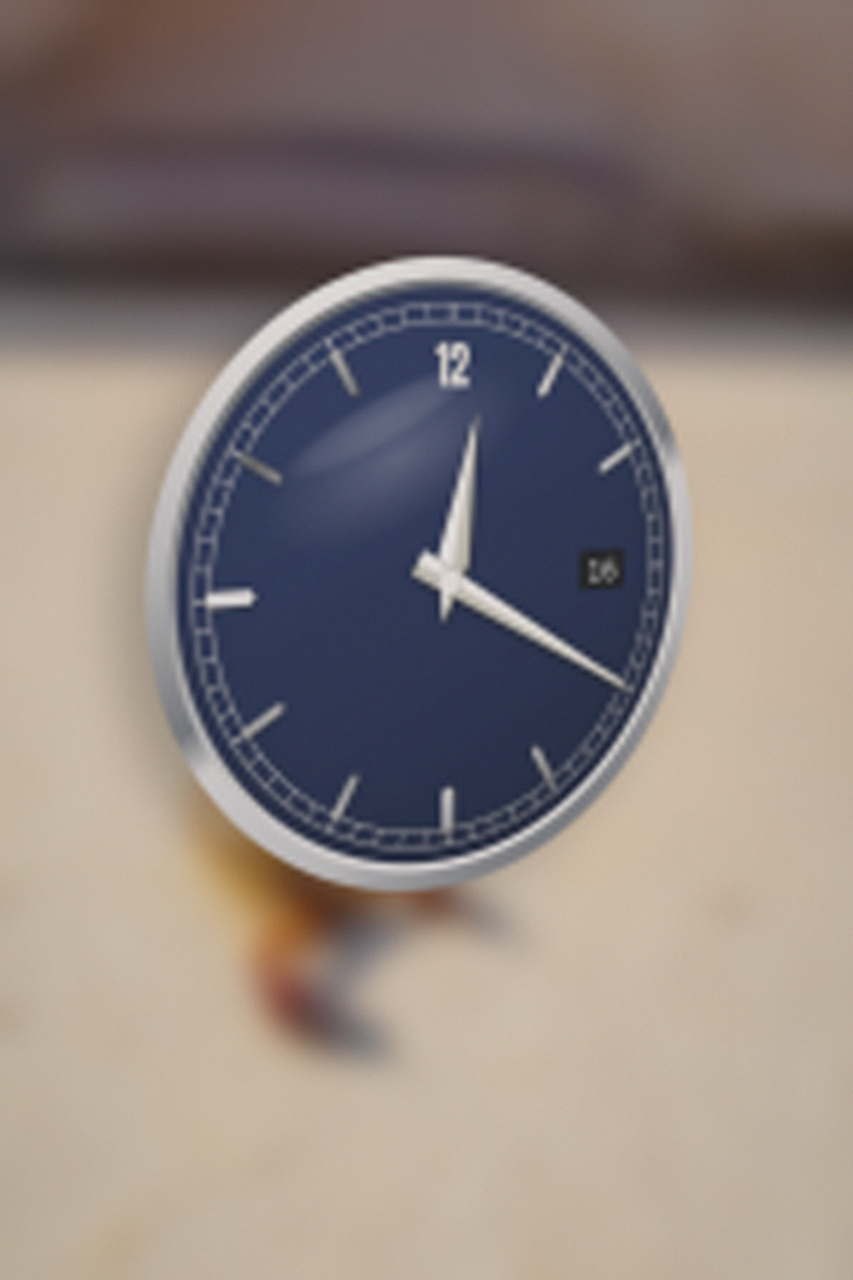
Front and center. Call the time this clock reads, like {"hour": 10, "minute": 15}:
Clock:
{"hour": 12, "minute": 20}
